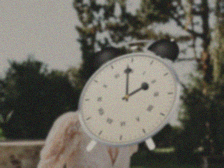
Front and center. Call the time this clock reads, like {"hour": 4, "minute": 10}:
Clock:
{"hour": 1, "minute": 59}
